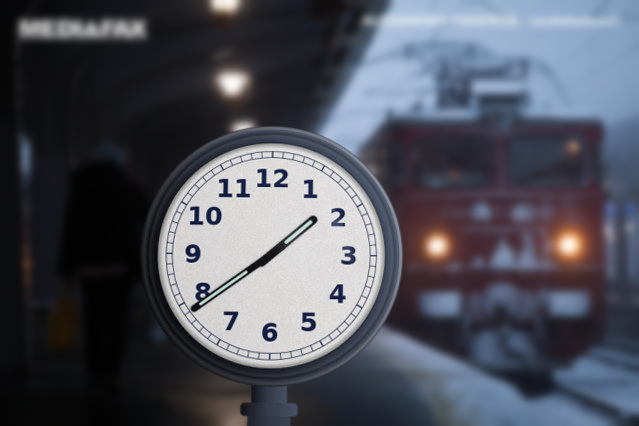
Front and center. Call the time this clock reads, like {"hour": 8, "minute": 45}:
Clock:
{"hour": 1, "minute": 39}
